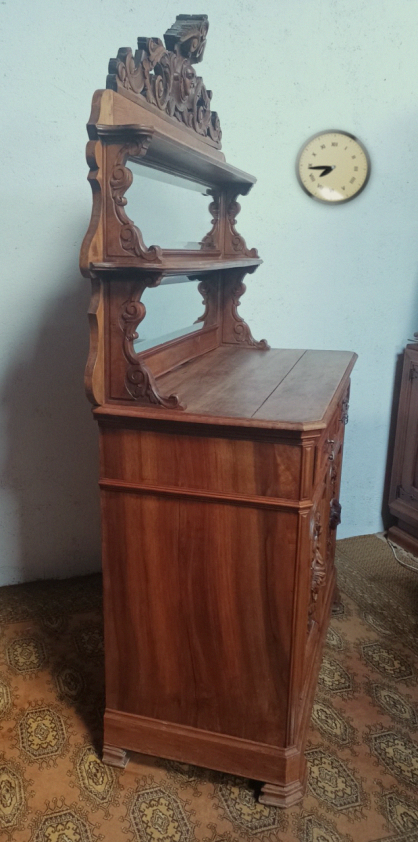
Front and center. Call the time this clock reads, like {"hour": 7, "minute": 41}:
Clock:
{"hour": 7, "minute": 44}
